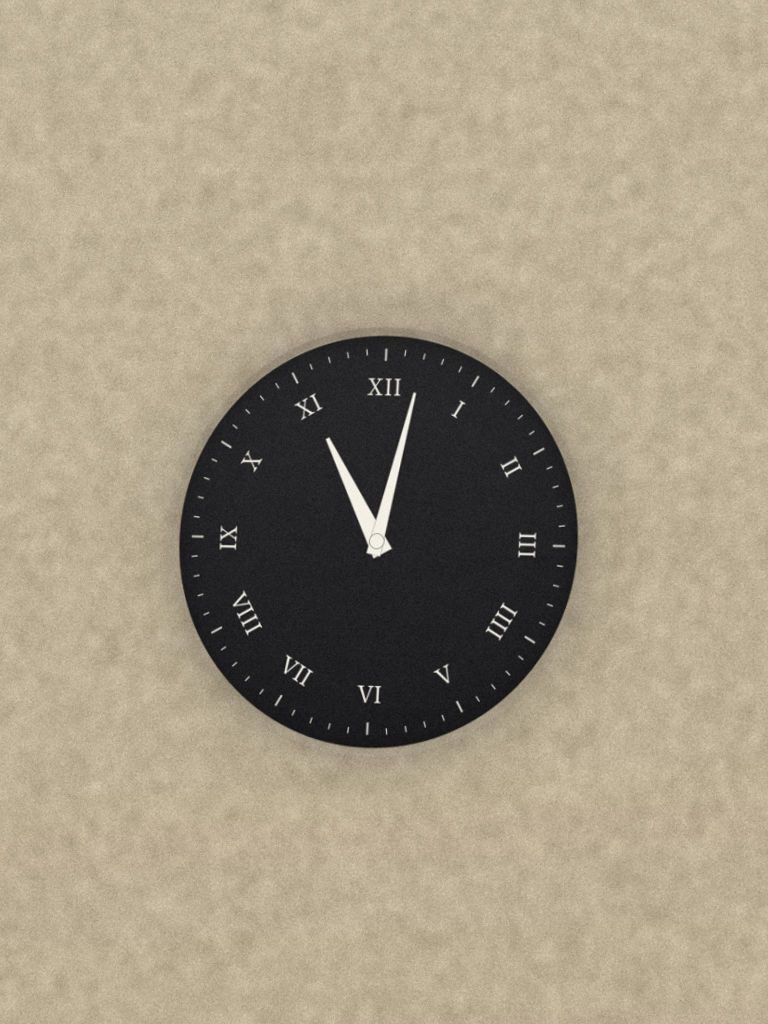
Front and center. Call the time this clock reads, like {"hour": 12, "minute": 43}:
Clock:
{"hour": 11, "minute": 2}
